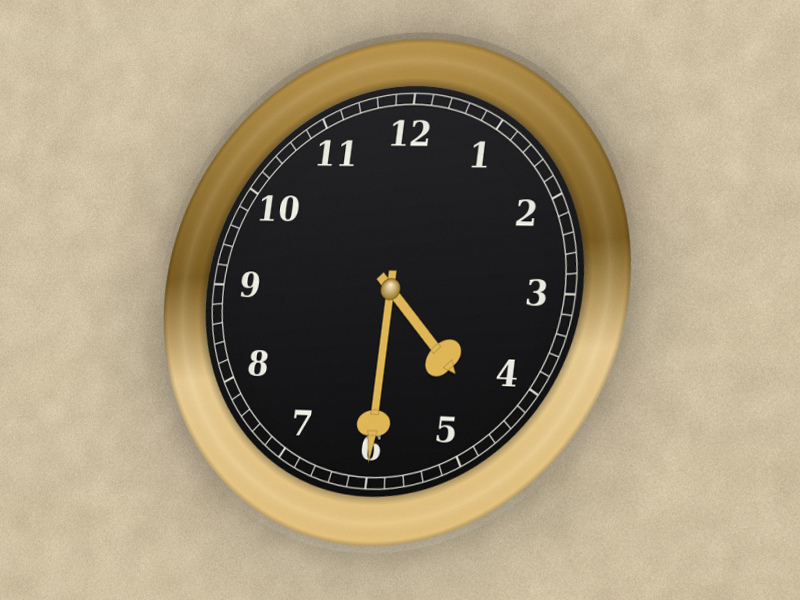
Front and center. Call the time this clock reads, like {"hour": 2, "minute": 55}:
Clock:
{"hour": 4, "minute": 30}
